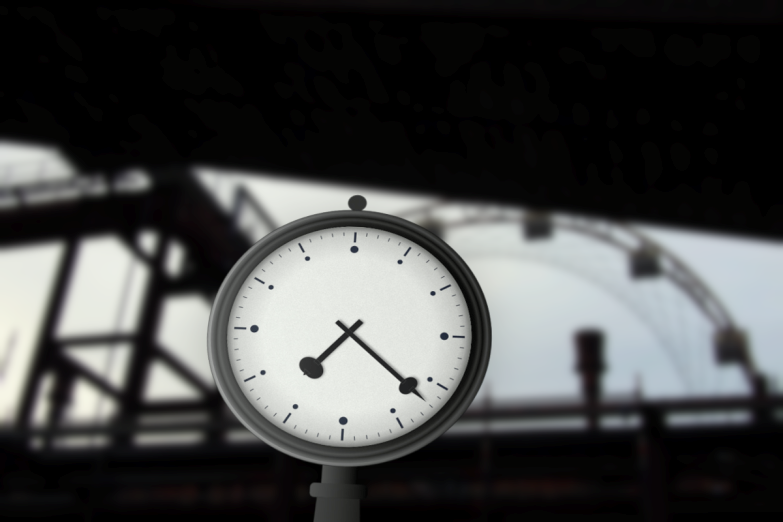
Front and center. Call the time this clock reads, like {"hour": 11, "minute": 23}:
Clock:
{"hour": 7, "minute": 22}
